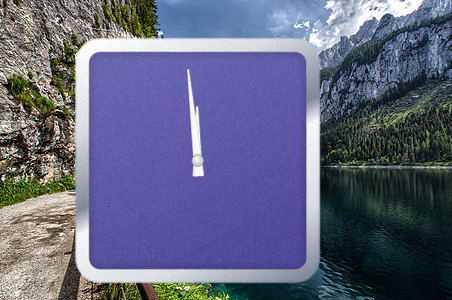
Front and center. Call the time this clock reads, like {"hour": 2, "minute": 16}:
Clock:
{"hour": 11, "minute": 59}
